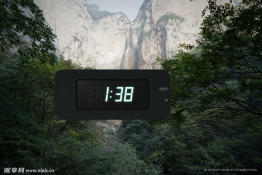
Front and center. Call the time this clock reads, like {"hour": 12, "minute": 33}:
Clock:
{"hour": 1, "minute": 38}
